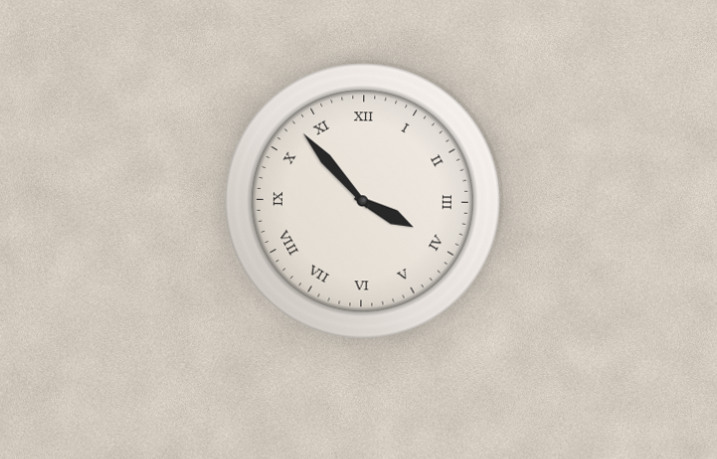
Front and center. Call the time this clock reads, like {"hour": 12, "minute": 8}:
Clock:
{"hour": 3, "minute": 53}
